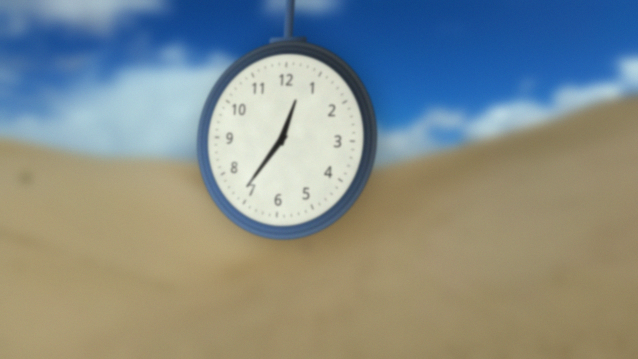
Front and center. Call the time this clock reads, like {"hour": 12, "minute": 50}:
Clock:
{"hour": 12, "minute": 36}
